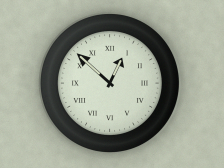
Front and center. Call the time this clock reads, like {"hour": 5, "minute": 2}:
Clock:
{"hour": 12, "minute": 52}
